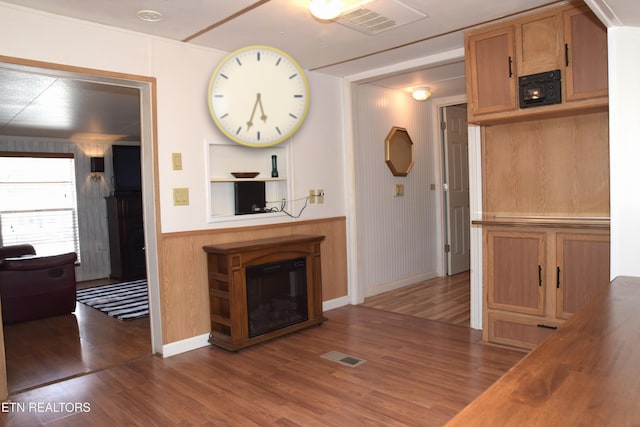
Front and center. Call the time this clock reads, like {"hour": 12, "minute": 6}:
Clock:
{"hour": 5, "minute": 33}
